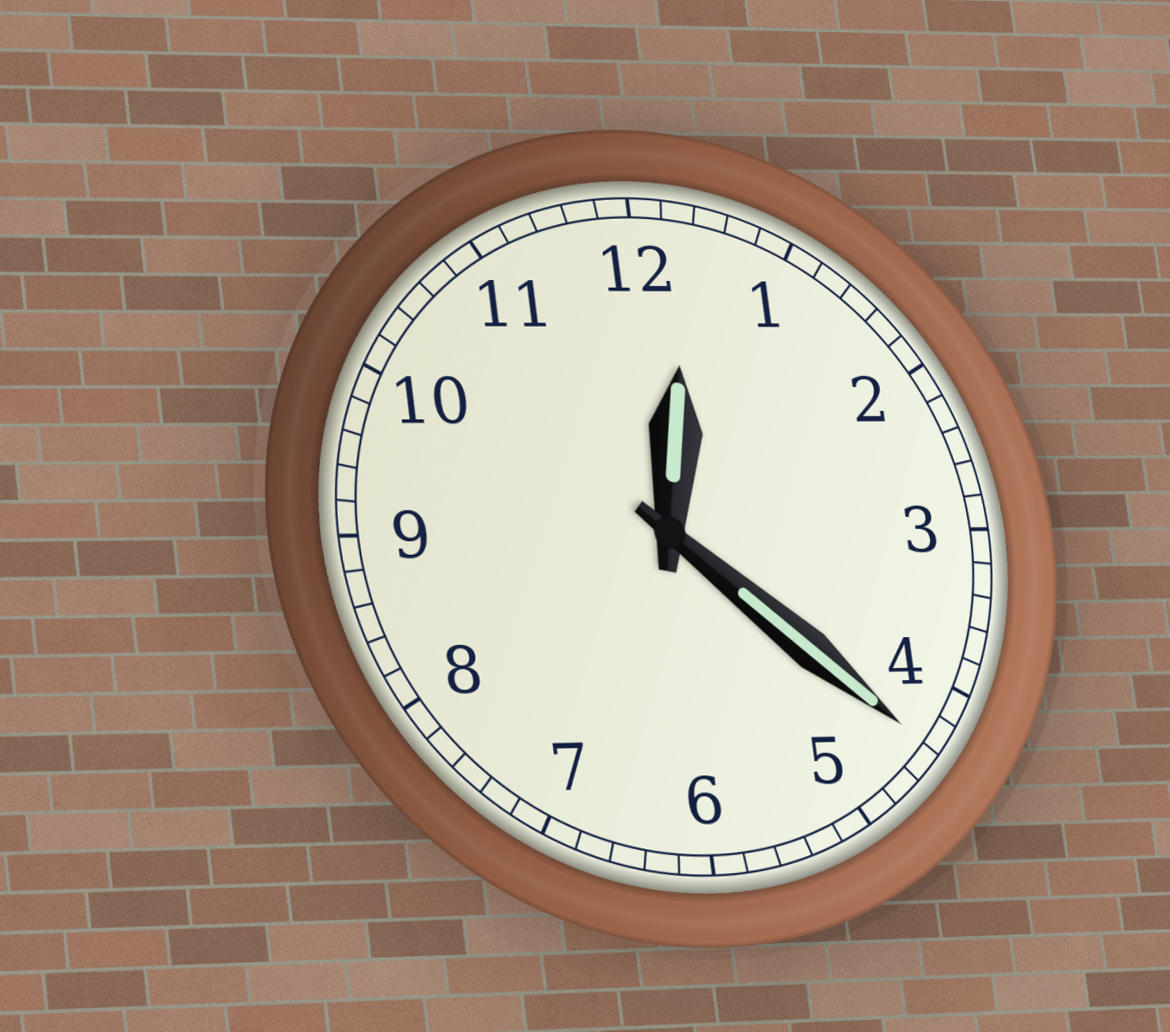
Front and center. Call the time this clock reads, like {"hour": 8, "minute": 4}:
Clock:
{"hour": 12, "minute": 22}
